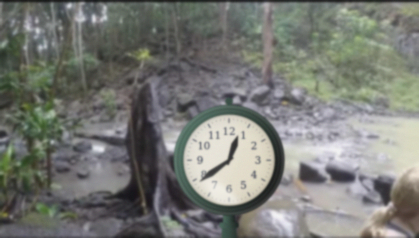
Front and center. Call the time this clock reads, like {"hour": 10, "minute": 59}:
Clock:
{"hour": 12, "minute": 39}
